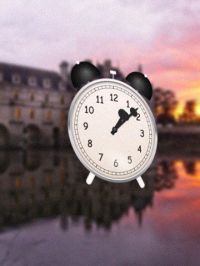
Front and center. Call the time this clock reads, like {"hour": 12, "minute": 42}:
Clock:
{"hour": 1, "minute": 8}
